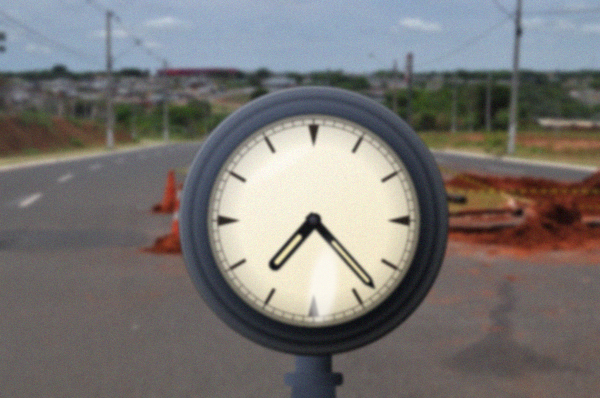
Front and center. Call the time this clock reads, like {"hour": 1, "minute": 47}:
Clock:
{"hour": 7, "minute": 23}
